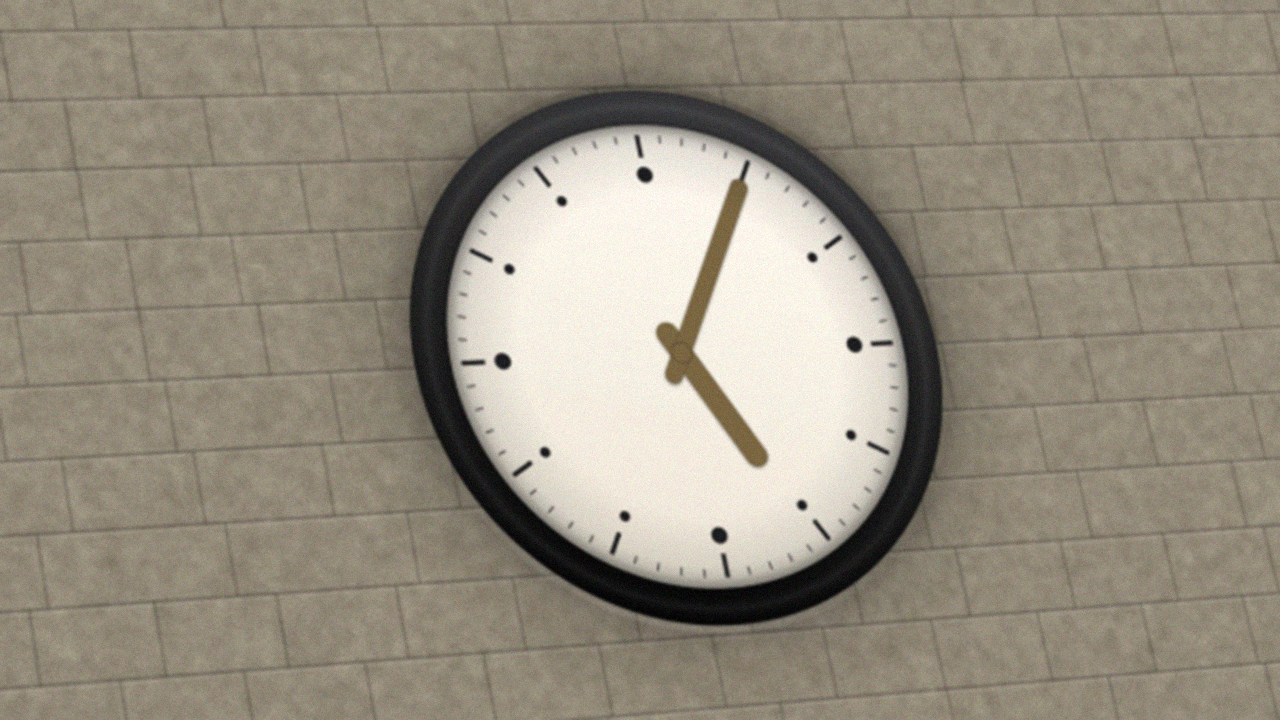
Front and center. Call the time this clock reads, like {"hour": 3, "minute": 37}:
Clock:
{"hour": 5, "minute": 5}
